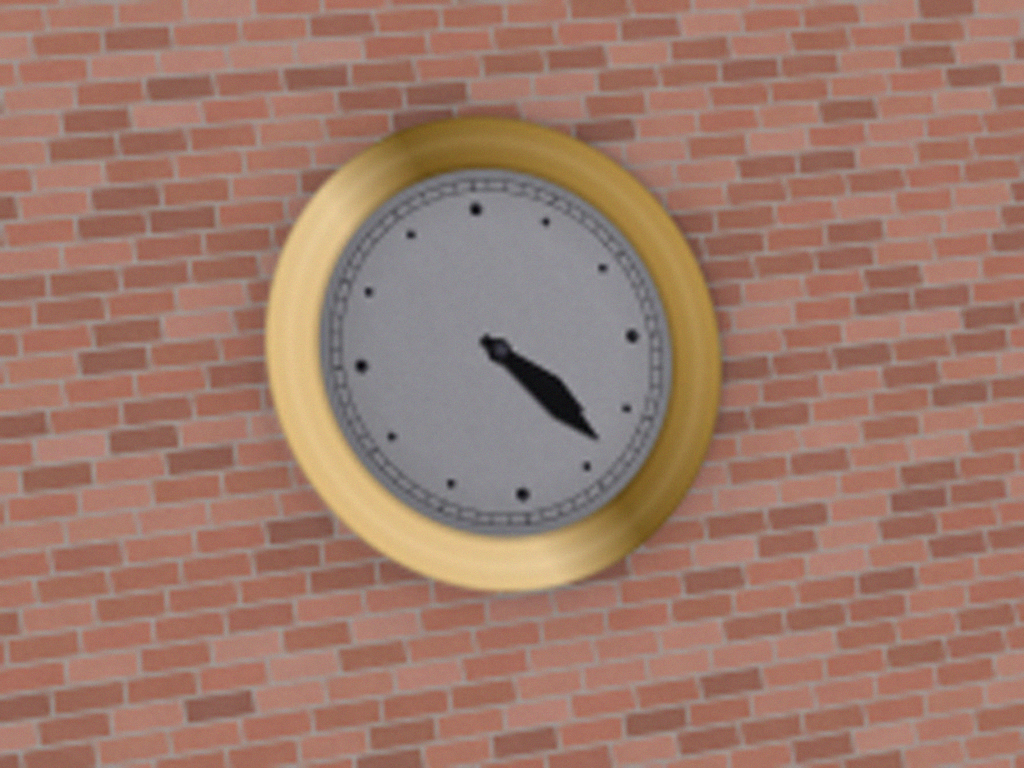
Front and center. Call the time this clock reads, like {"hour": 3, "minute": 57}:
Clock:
{"hour": 4, "minute": 23}
